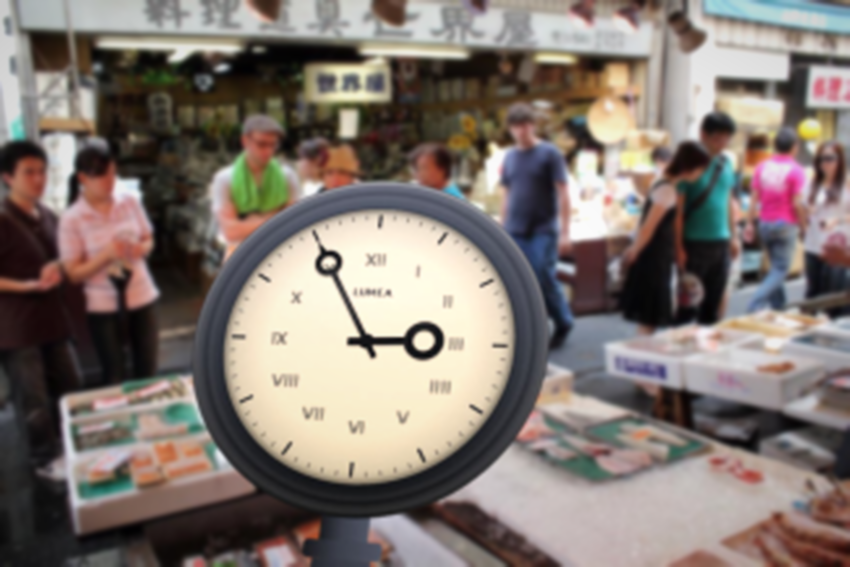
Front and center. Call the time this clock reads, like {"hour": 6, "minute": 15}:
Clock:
{"hour": 2, "minute": 55}
